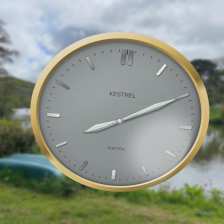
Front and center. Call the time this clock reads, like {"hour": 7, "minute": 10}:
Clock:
{"hour": 8, "minute": 10}
